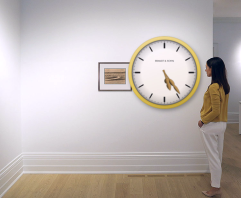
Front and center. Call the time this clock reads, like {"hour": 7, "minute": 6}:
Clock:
{"hour": 5, "minute": 24}
